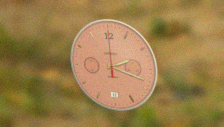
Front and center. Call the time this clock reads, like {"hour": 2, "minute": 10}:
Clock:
{"hour": 2, "minute": 18}
